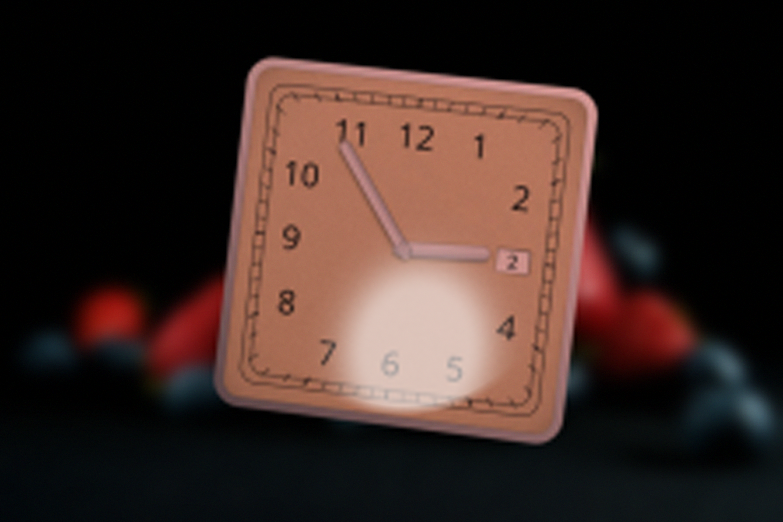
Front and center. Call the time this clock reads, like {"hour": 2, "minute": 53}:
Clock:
{"hour": 2, "minute": 54}
